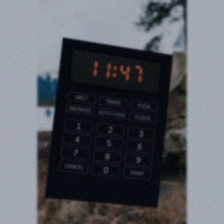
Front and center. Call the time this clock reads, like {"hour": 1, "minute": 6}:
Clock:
{"hour": 11, "minute": 47}
